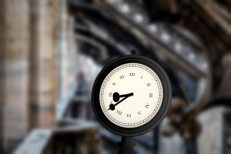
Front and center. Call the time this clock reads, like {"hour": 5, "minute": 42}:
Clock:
{"hour": 8, "minute": 39}
